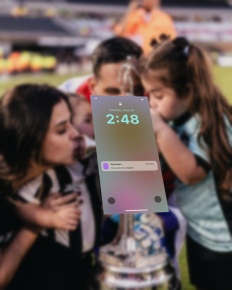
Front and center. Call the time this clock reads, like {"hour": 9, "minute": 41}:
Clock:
{"hour": 2, "minute": 48}
